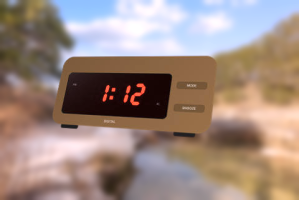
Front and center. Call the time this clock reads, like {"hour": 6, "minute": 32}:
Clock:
{"hour": 1, "minute": 12}
